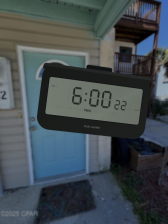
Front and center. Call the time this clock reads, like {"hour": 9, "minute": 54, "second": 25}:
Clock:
{"hour": 6, "minute": 0, "second": 22}
